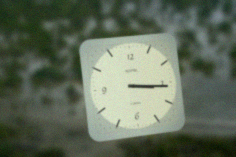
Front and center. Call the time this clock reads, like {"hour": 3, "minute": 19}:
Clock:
{"hour": 3, "minute": 16}
